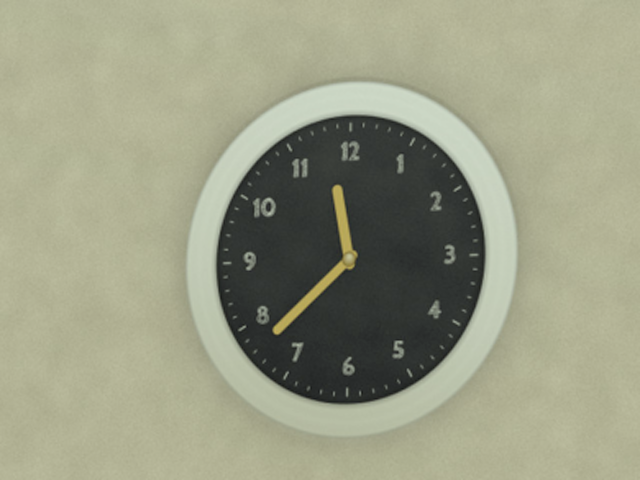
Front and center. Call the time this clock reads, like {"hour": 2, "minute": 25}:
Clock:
{"hour": 11, "minute": 38}
